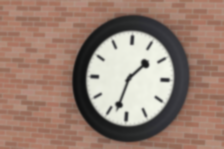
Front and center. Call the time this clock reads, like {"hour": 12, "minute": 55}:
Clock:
{"hour": 1, "minute": 33}
